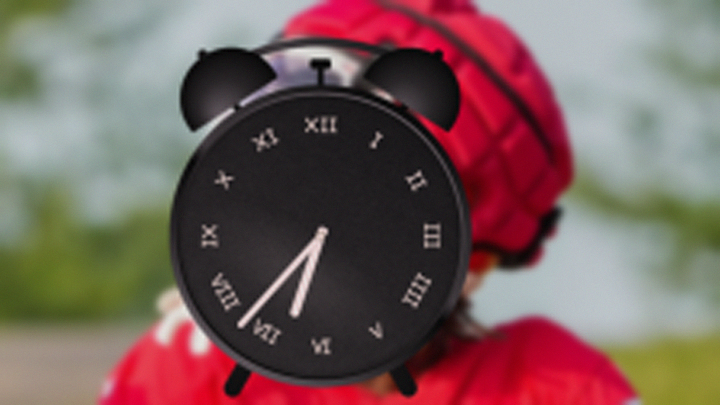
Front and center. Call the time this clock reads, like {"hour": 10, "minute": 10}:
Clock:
{"hour": 6, "minute": 37}
